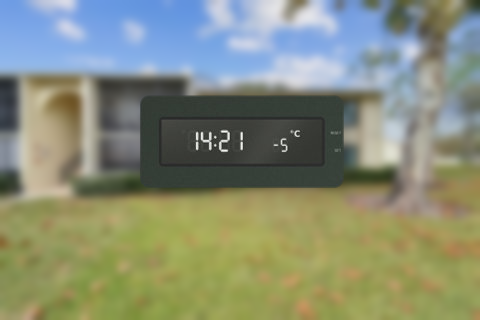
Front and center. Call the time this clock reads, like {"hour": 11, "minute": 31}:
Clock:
{"hour": 14, "minute": 21}
